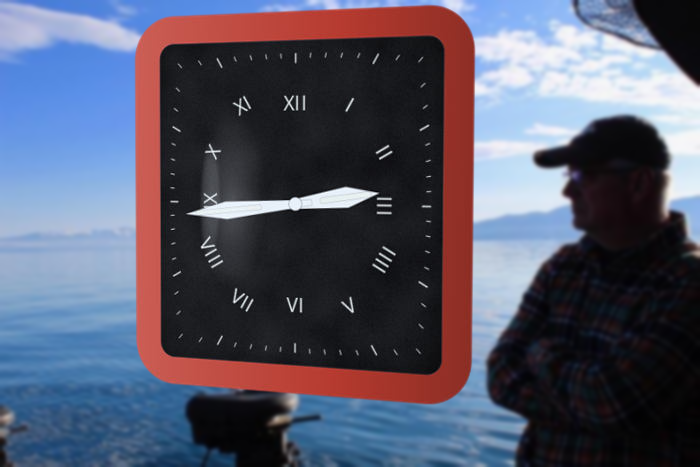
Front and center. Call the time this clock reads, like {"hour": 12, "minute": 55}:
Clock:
{"hour": 2, "minute": 44}
